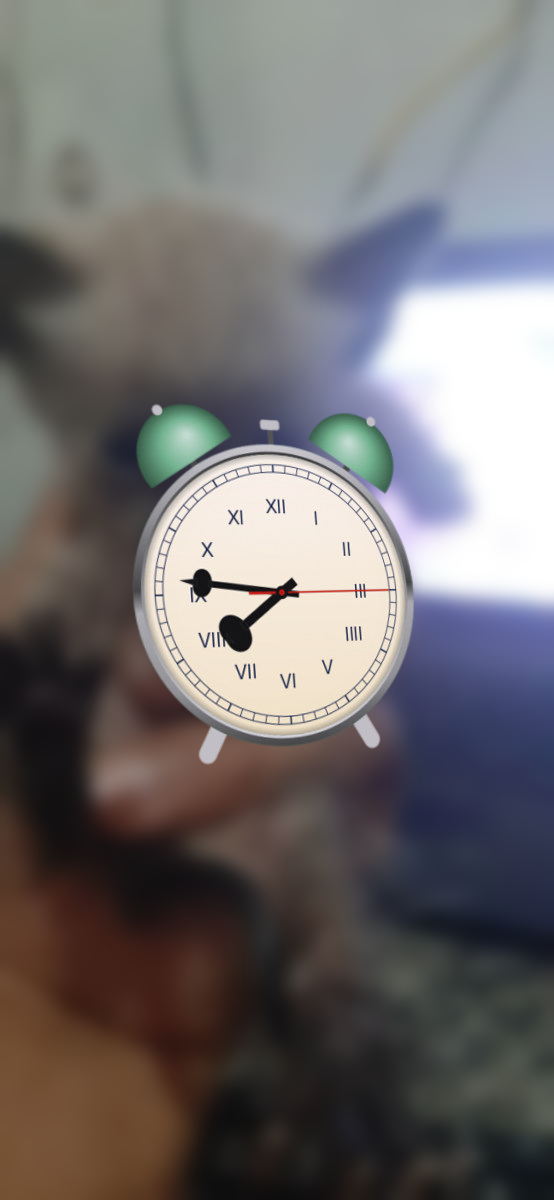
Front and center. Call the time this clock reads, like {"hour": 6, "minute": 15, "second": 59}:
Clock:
{"hour": 7, "minute": 46, "second": 15}
